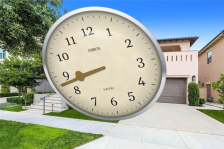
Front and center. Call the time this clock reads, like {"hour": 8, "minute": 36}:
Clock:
{"hour": 8, "minute": 43}
